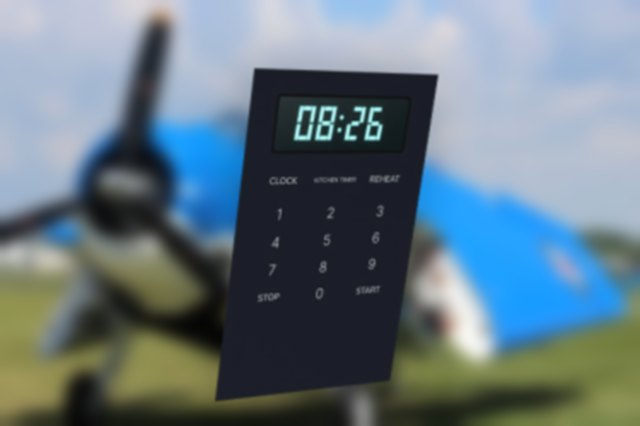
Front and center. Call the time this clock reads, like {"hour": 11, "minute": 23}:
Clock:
{"hour": 8, "minute": 26}
